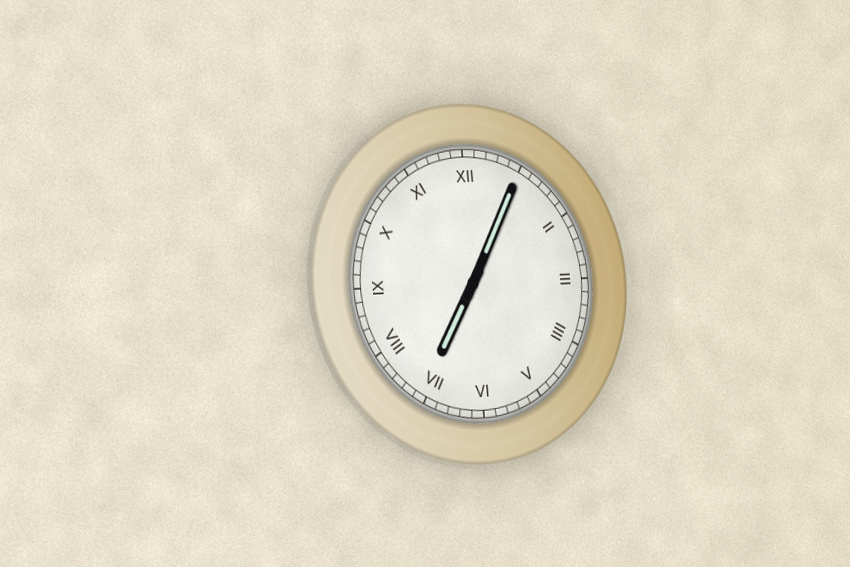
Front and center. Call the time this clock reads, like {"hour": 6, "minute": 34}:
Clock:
{"hour": 7, "minute": 5}
